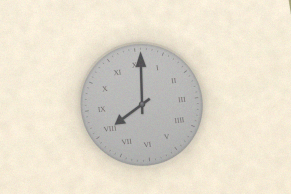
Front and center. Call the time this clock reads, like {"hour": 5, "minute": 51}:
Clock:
{"hour": 8, "minute": 1}
